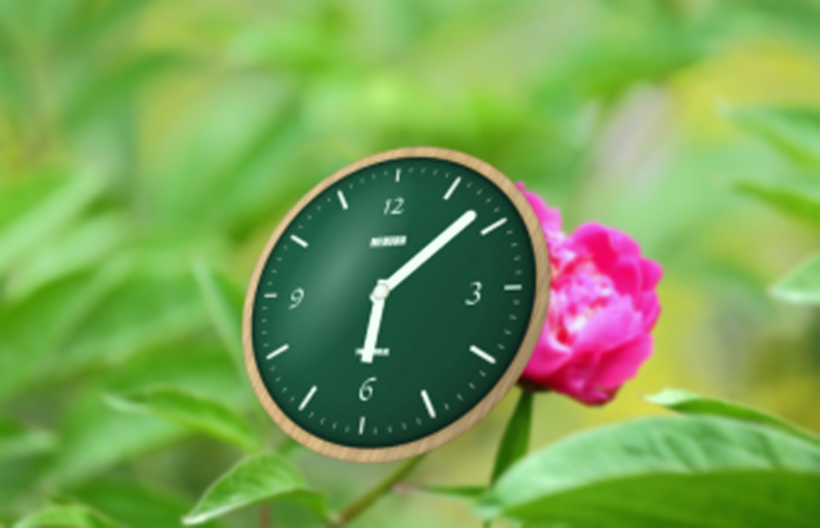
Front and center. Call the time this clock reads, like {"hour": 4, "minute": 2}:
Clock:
{"hour": 6, "minute": 8}
